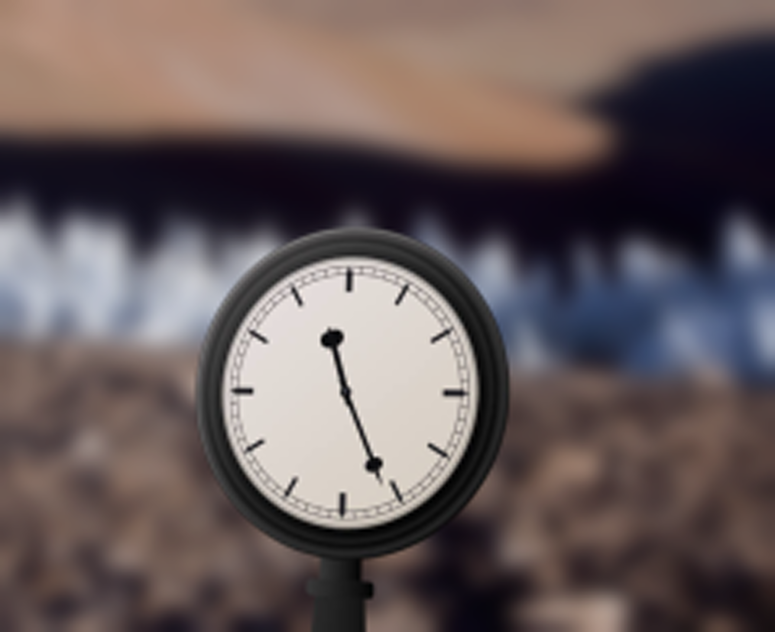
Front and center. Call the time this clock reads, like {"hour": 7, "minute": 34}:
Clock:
{"hour": 11, "minute": 26}
